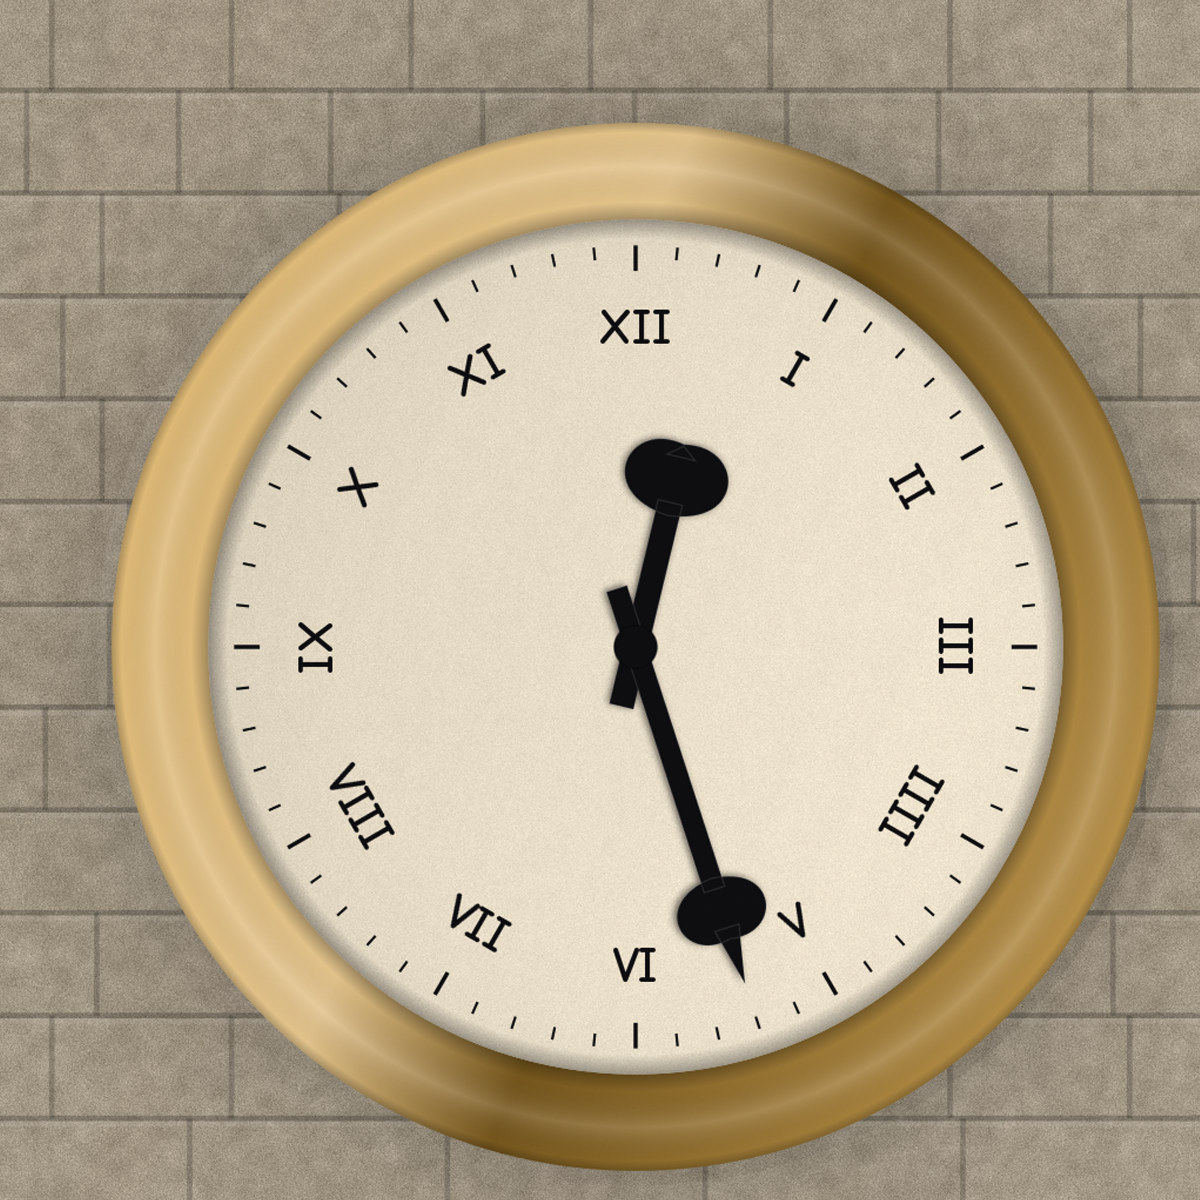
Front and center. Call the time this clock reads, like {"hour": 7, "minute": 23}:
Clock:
{"hour": 12, "minute": 27}
